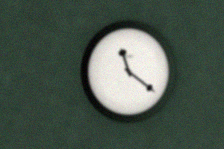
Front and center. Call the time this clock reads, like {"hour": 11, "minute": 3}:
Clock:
{"hour": 11, "minute": 21}
